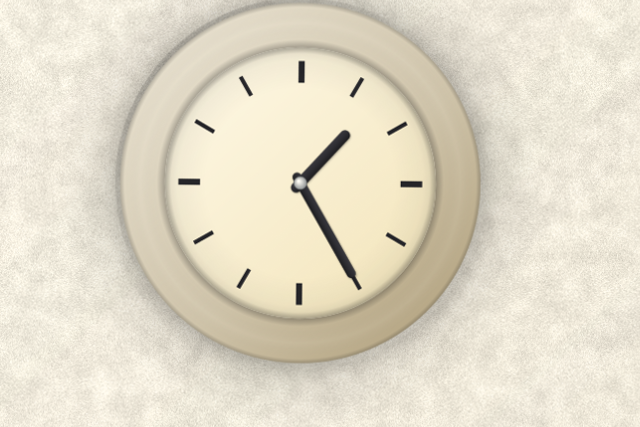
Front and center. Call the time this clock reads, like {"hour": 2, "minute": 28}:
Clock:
{"hour": 1, "minute": 25}
